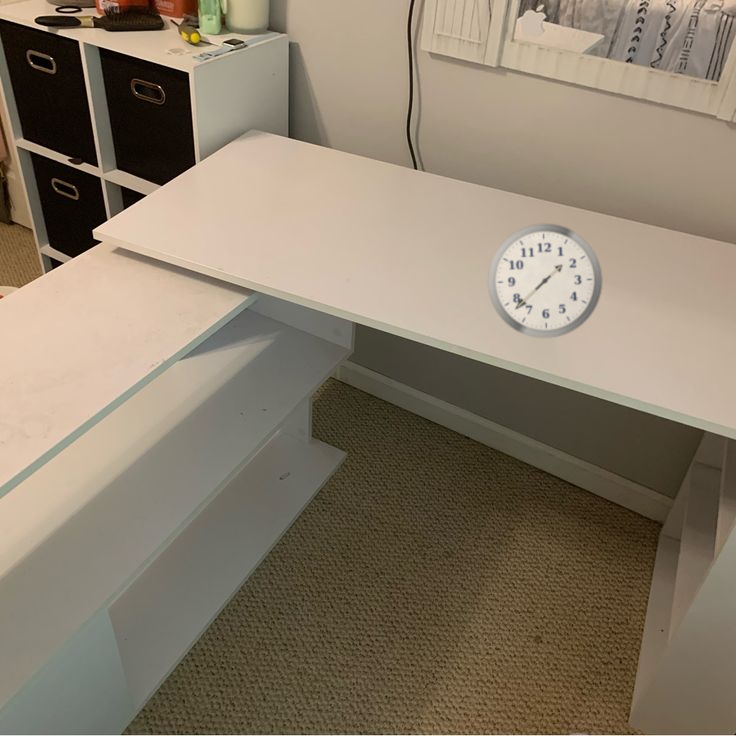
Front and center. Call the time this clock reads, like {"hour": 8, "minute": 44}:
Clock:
{"hour": 1, "minute": 38}
